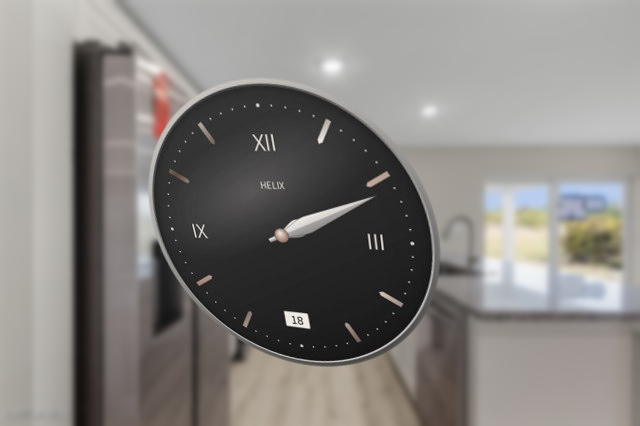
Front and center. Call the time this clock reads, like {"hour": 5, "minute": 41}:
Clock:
{"hour": 2, "minute": 11}
